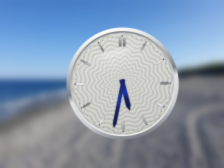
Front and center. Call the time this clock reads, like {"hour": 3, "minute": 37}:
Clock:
{"hour": 5, "minute": 32}
